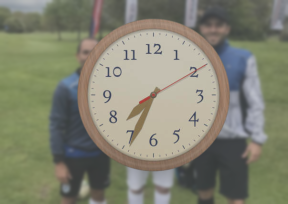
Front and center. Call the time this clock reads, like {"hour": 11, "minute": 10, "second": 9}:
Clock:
{"hour": 7, "minute": 34, "second": 10}
